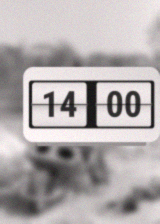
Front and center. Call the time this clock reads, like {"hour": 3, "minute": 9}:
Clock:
{"hour": 14, "minute": 0}
